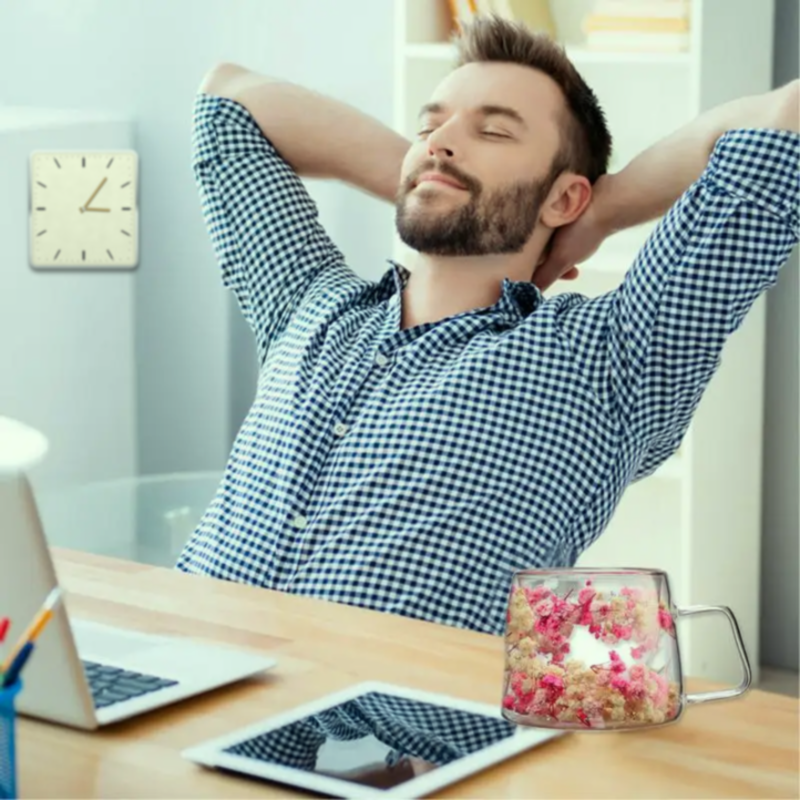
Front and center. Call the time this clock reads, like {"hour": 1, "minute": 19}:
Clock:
{"hour": 3, "minute": 6}
